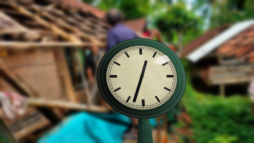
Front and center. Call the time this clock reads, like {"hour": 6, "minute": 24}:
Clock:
{"hour": 12, "minute": 33}
